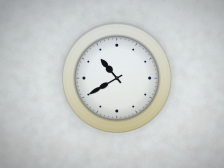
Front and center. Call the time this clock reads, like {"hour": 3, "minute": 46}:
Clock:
{"hour": 10, "minute": 40}
